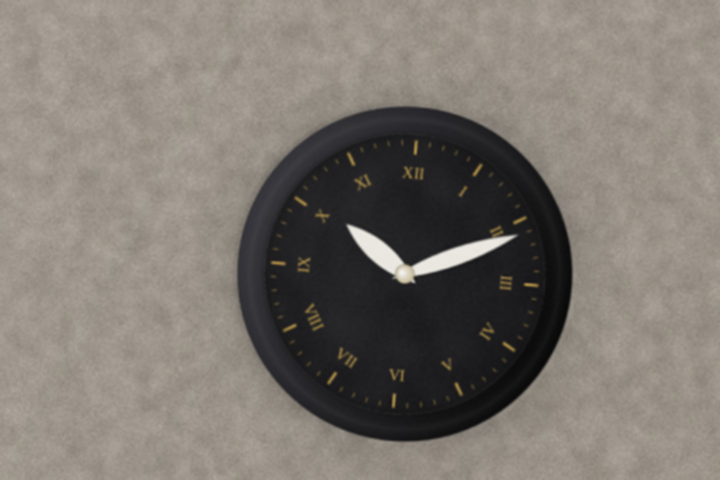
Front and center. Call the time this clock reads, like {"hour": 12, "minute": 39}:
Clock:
{"hour": 10, "minute": 11}
